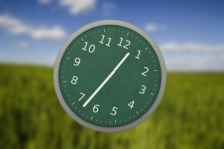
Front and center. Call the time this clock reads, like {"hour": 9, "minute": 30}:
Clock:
{"hour": 12, "minute": 33}
